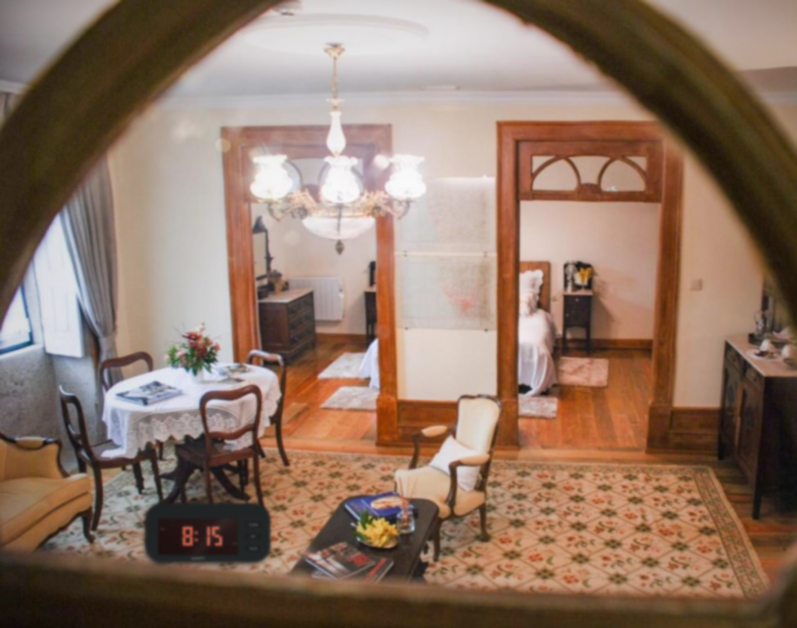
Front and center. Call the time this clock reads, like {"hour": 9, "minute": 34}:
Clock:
{"hour": 8, "minute": 15}
